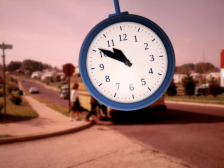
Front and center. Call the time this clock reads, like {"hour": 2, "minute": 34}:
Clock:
{"hour": 10, "minute": 51}
